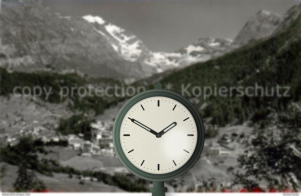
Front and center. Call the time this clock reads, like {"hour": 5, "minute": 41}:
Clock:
{"hour": 1, "minute": 50}
